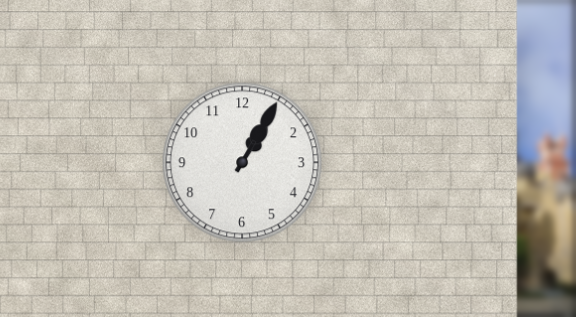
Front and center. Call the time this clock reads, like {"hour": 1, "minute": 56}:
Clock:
{"hour": 1, "minute": 5}
